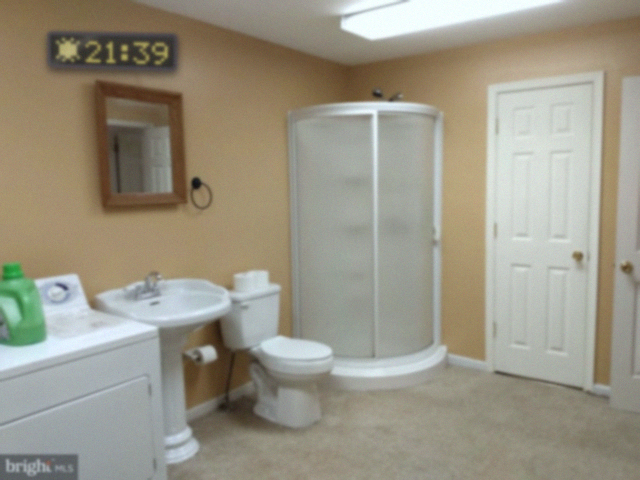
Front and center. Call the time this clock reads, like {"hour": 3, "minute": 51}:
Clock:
{"hour": 21, "minute": 39}
